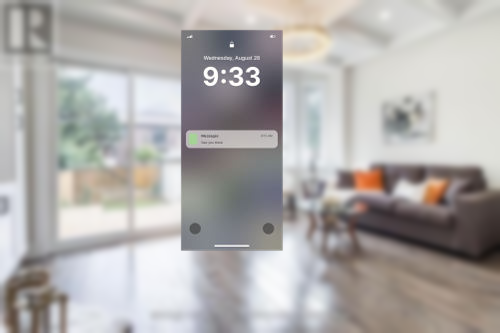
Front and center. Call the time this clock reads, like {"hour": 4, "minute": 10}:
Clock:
{"hour": 9, "minute": 33}
